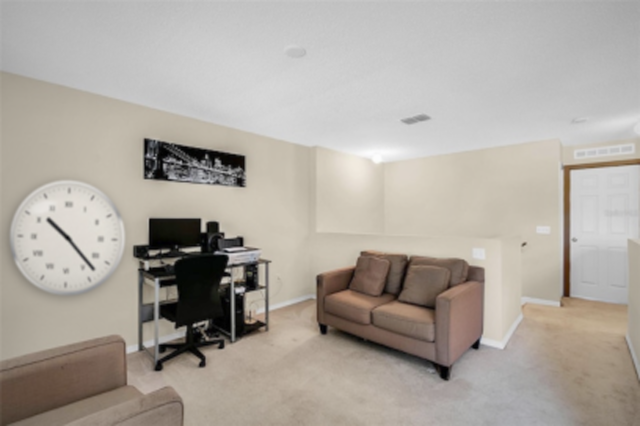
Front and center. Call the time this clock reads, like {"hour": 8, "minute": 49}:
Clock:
{"hour": 10, "minute": 23}
